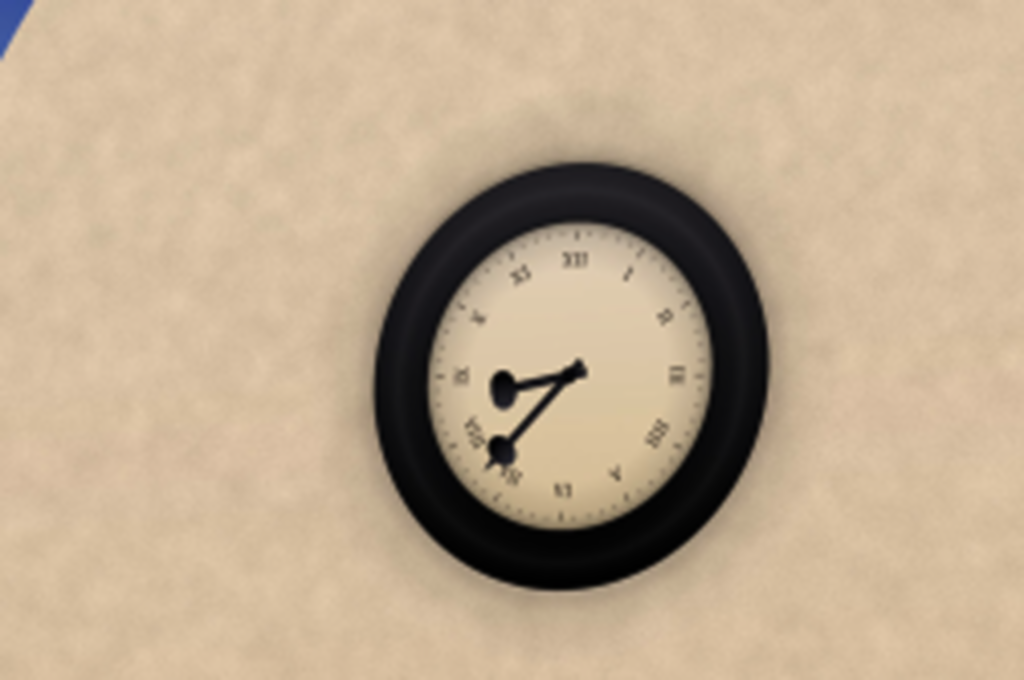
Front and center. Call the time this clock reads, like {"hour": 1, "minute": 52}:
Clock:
{"hour": 8, "minute": 37}
